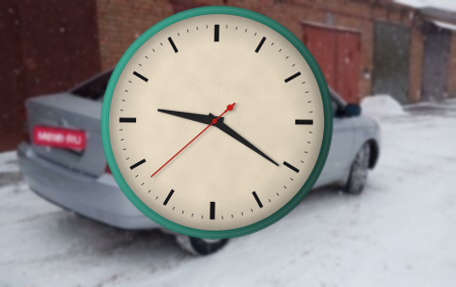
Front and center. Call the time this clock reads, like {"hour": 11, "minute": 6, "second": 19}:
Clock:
{"hour": 9, "minute": 20, "second": 38}
